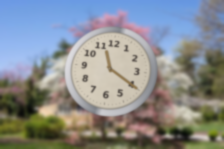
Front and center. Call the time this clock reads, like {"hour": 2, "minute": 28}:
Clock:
{"hour": 11, "minute": 20}
